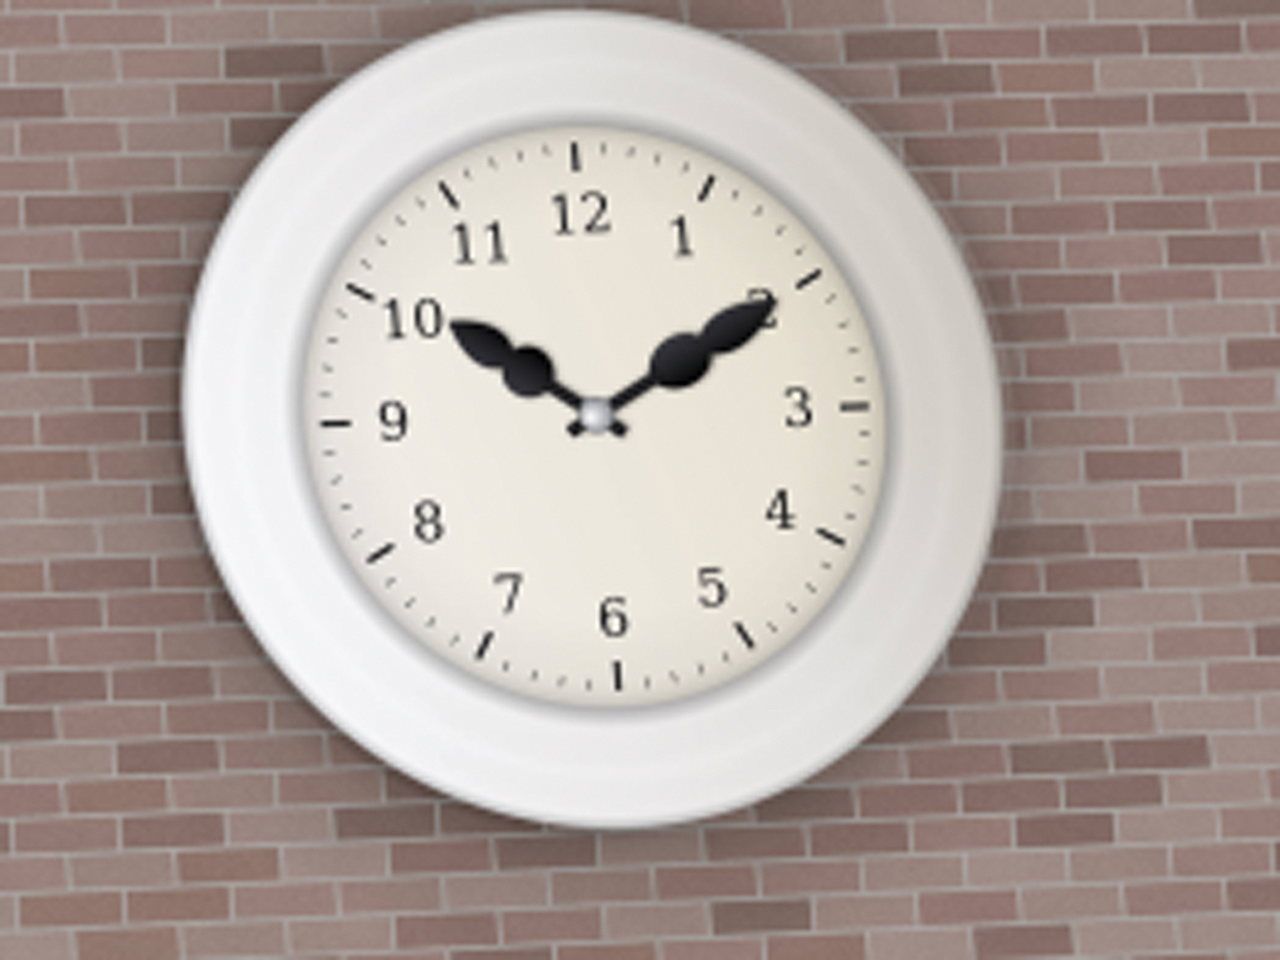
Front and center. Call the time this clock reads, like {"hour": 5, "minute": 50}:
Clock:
{"hour": 10, "minute": 10}
